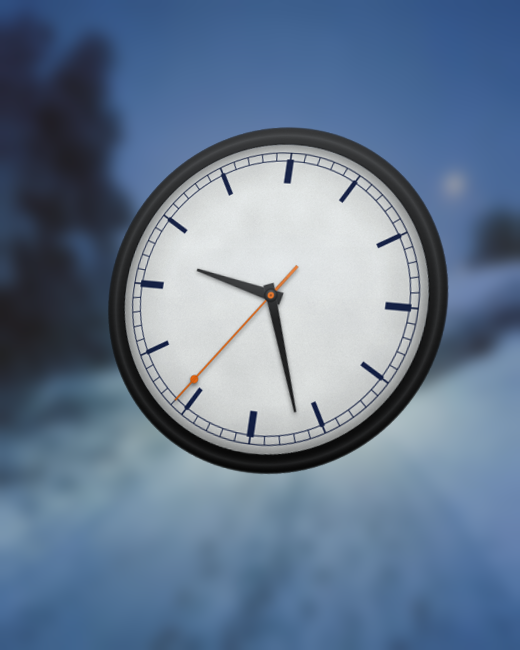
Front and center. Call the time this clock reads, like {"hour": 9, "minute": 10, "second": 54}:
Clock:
{"hour": 9, "minute": 26, "second": 36}
